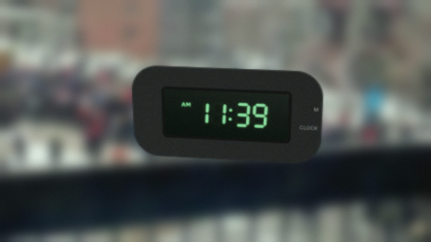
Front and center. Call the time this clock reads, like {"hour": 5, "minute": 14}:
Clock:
{"hour": 11, "minute": 39}
